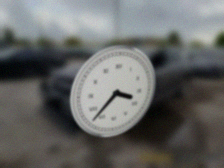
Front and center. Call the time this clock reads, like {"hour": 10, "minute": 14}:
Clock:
{"hour": 3, "minute": 37}
